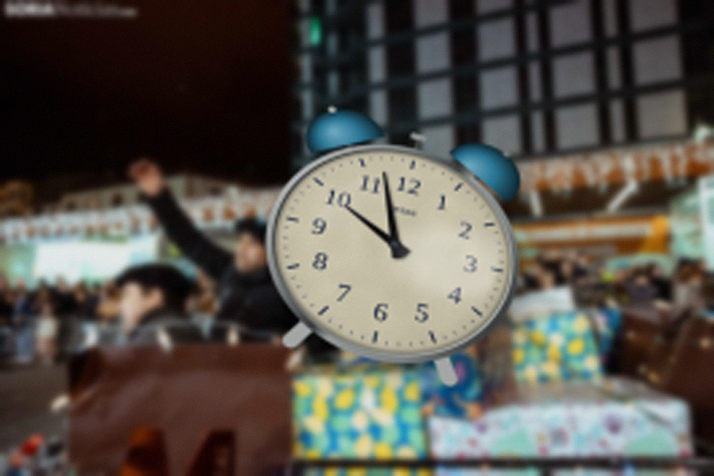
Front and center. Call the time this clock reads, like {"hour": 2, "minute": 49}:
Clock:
{"hour": 9, "minute": 57}
